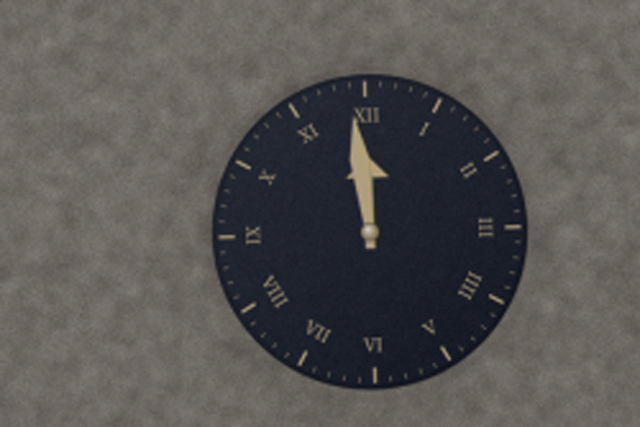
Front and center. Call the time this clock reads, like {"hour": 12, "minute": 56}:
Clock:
{"hour": 11, "minute": 59}
